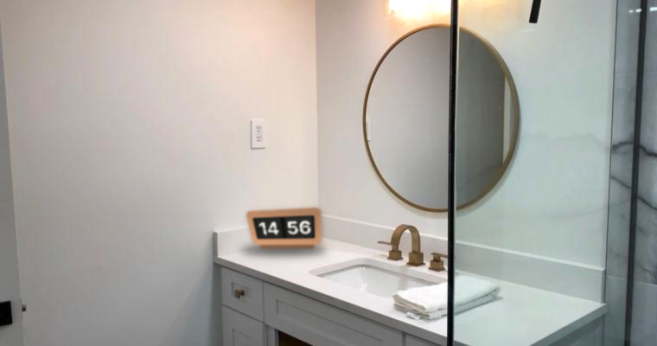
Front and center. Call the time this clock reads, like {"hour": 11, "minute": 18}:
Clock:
{"hour": 14, "minute": 56}
